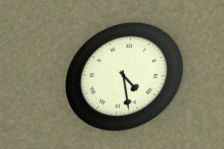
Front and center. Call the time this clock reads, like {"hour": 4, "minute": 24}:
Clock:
{"hour": 4, "minute": 27}
